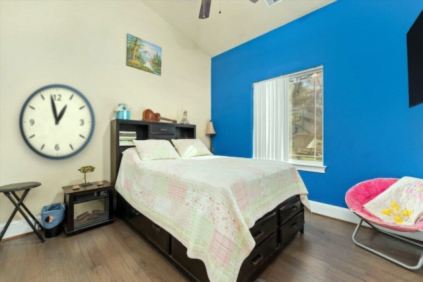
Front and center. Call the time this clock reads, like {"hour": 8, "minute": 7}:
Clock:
{"hour": 12, "minute": 58}
